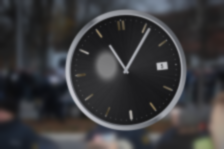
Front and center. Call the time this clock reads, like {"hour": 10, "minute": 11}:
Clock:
{"hour": 11, "minute": 6}
